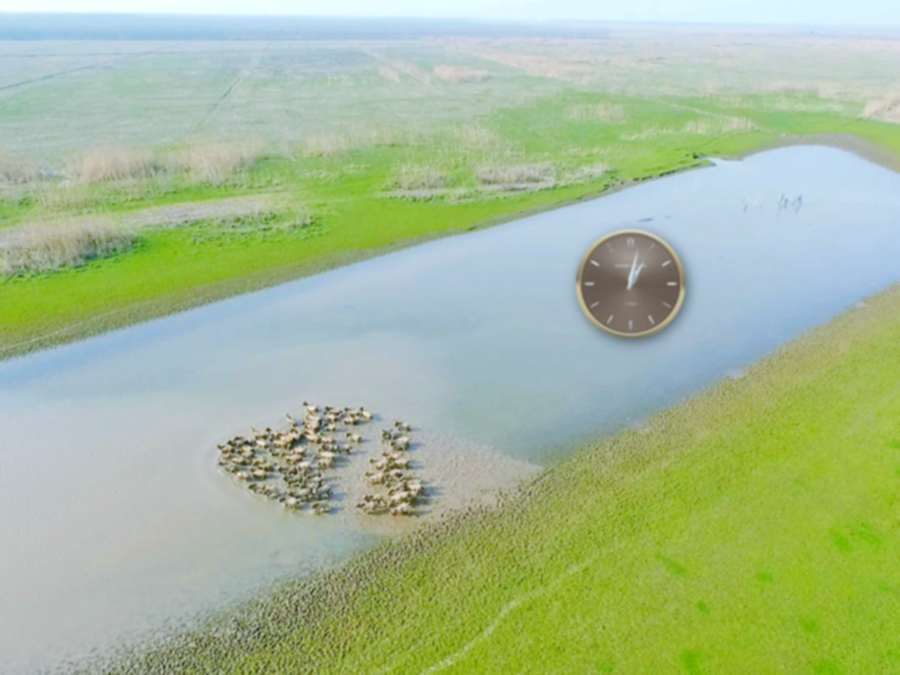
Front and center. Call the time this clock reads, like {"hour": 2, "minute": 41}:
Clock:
{"hour": 1, "minute": 2}
